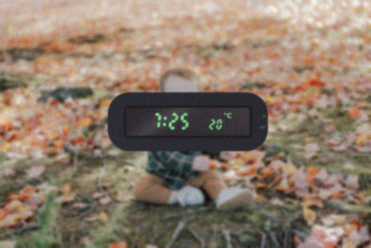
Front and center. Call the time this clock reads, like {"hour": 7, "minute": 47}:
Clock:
{"hour": 7, "minute": 25}
